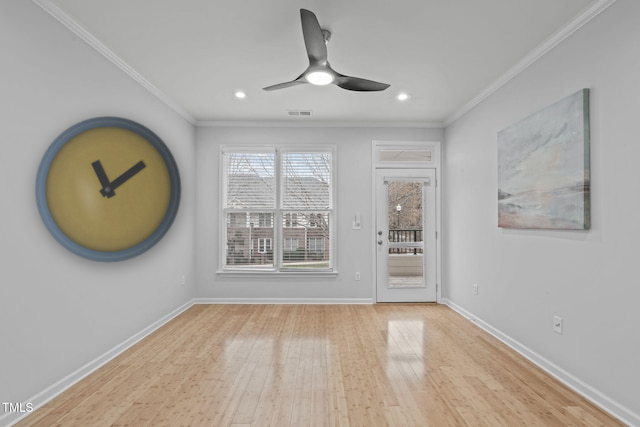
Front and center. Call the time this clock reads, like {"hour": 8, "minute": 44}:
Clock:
{"hour": 11, "minute": 9}
